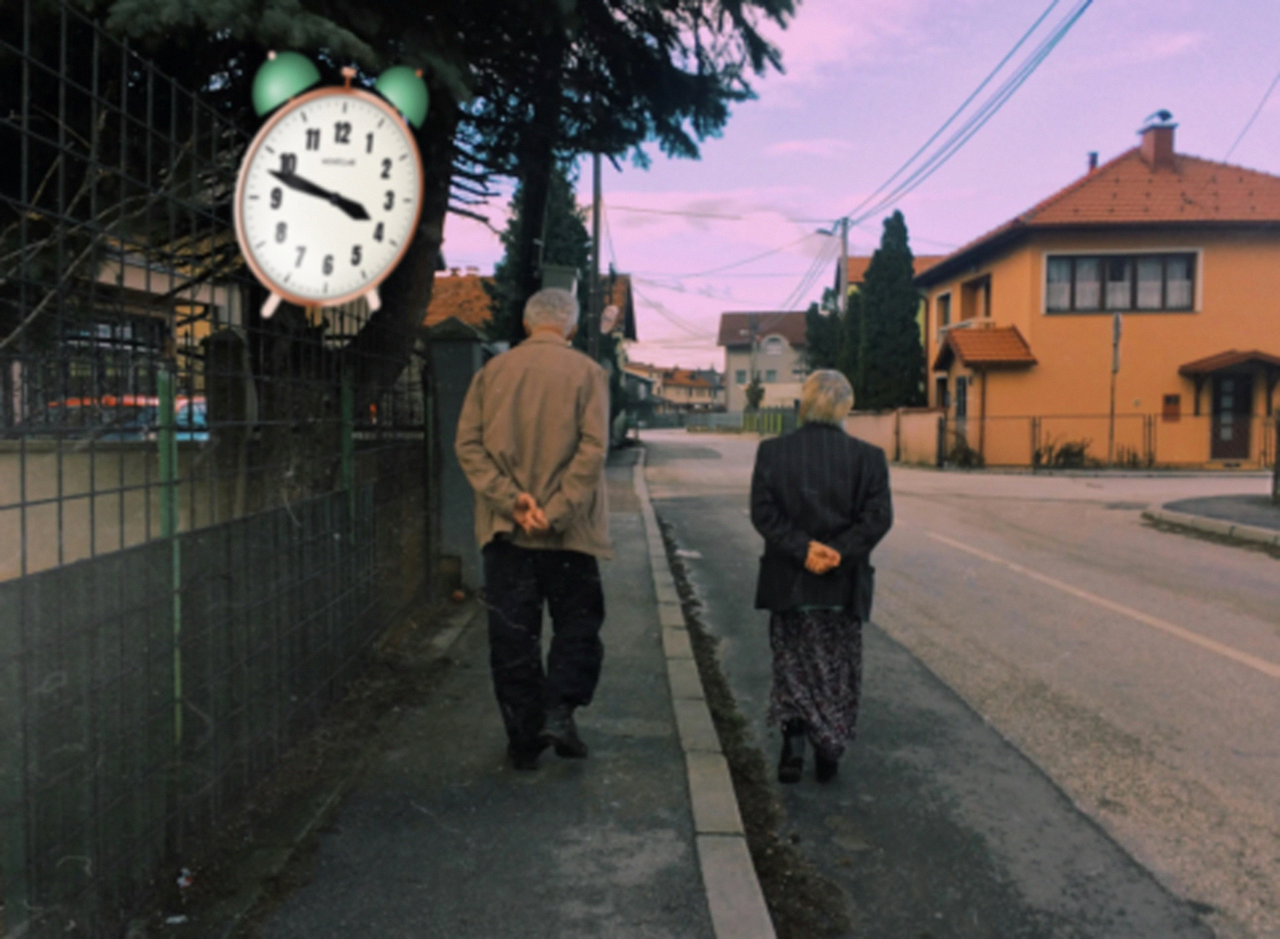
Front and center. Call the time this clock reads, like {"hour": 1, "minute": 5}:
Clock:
{"hour": 3, "minute": 48}
